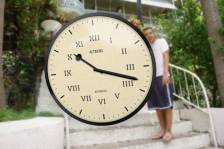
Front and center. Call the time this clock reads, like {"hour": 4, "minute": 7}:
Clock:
{"hour": 10, "minute": 18}
